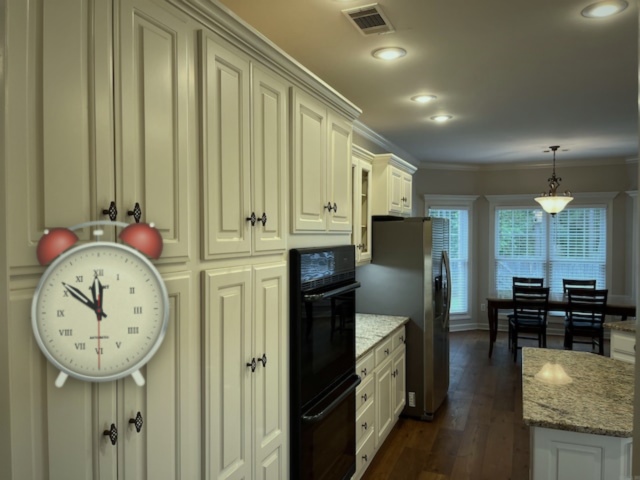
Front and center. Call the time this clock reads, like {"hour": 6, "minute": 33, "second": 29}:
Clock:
{"hour": 11, "minute": 51, "second": 30}
